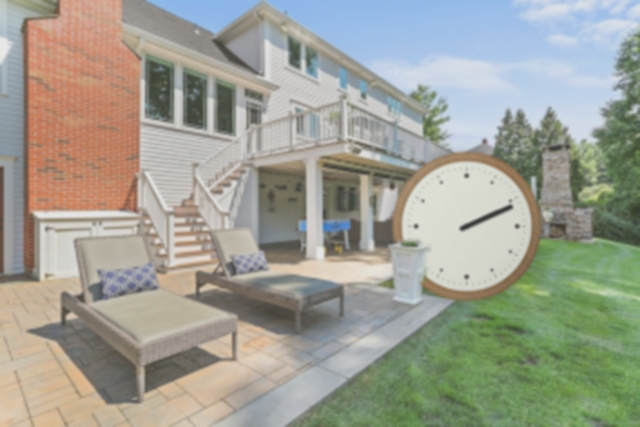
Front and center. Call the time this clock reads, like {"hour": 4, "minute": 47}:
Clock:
{"hour": 2, "minute": 11}
